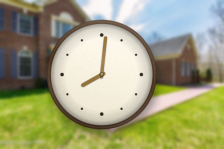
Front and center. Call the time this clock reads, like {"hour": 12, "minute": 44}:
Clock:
{"hour": 8, "minute": 1}
